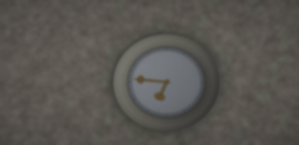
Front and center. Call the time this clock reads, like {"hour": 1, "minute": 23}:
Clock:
{"hour": 6, "minute": 46}
